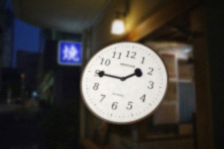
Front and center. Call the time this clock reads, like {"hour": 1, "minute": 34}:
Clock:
{"hour": 1, "minute": 45}
